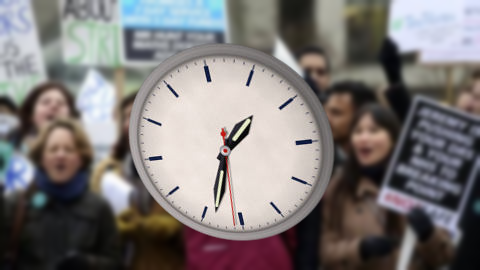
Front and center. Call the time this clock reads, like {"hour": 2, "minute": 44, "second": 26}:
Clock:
{"hour": 1, "minute": 33, "second": 31}
